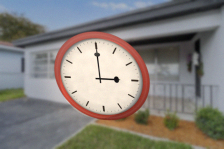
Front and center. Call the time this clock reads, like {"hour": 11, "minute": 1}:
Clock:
{"hour": 3, "minute": 0}
